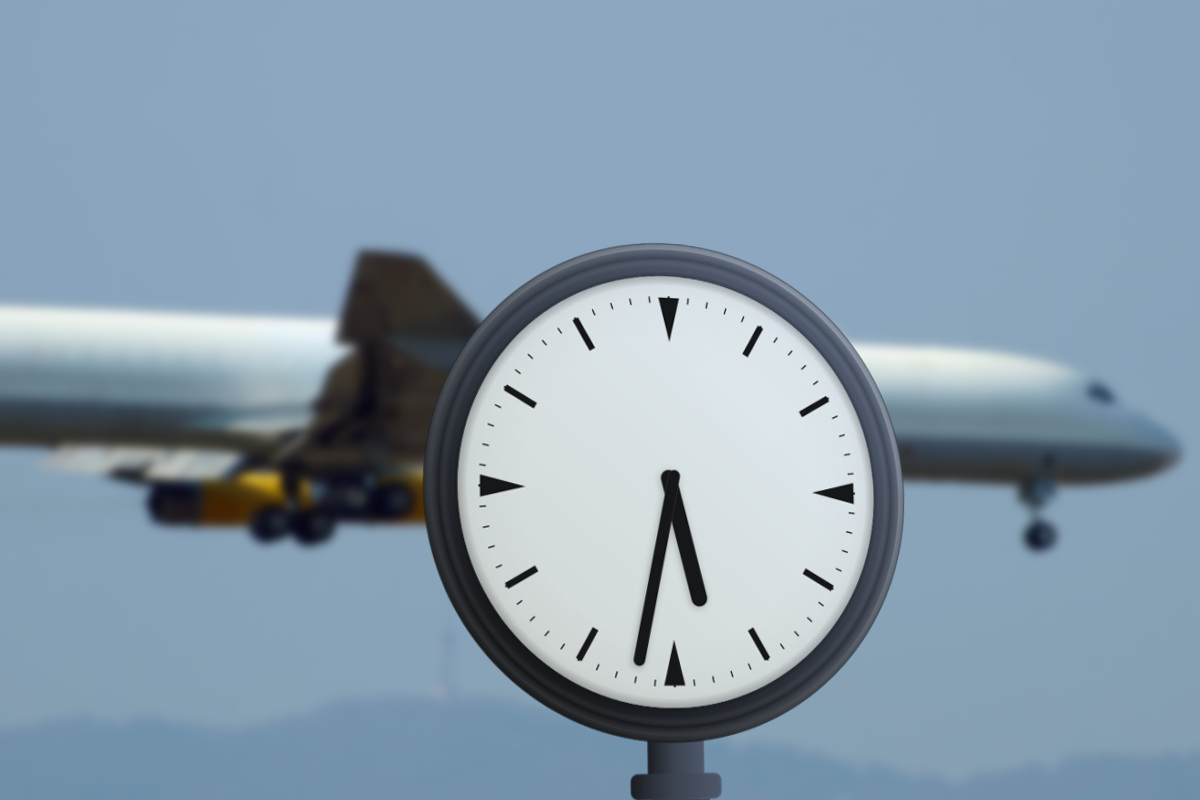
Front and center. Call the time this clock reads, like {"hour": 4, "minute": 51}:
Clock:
{"hour": 5, "minute": 32}
